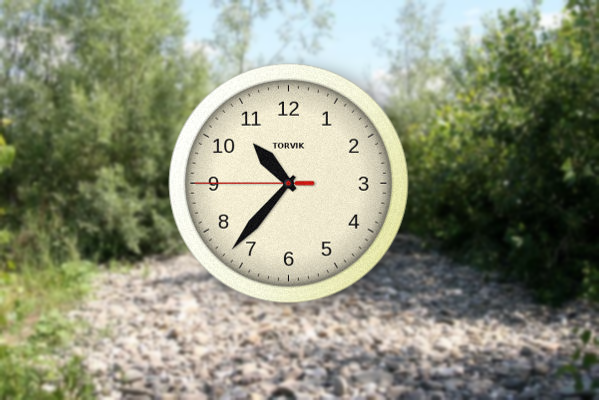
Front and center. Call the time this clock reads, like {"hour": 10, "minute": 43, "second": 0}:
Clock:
{"hour": 10, "minute": 36, "second": 45}
